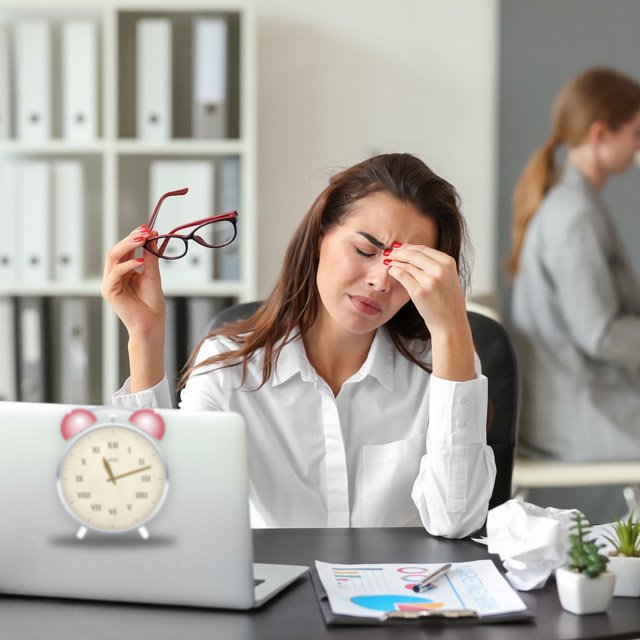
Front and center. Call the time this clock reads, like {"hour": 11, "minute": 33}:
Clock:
{"hour": 11, "minute": 12}
